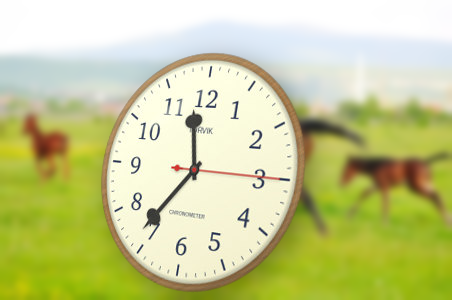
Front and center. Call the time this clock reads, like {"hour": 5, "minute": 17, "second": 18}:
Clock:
{"hour": 11, "minute": 36, "second": 15}
